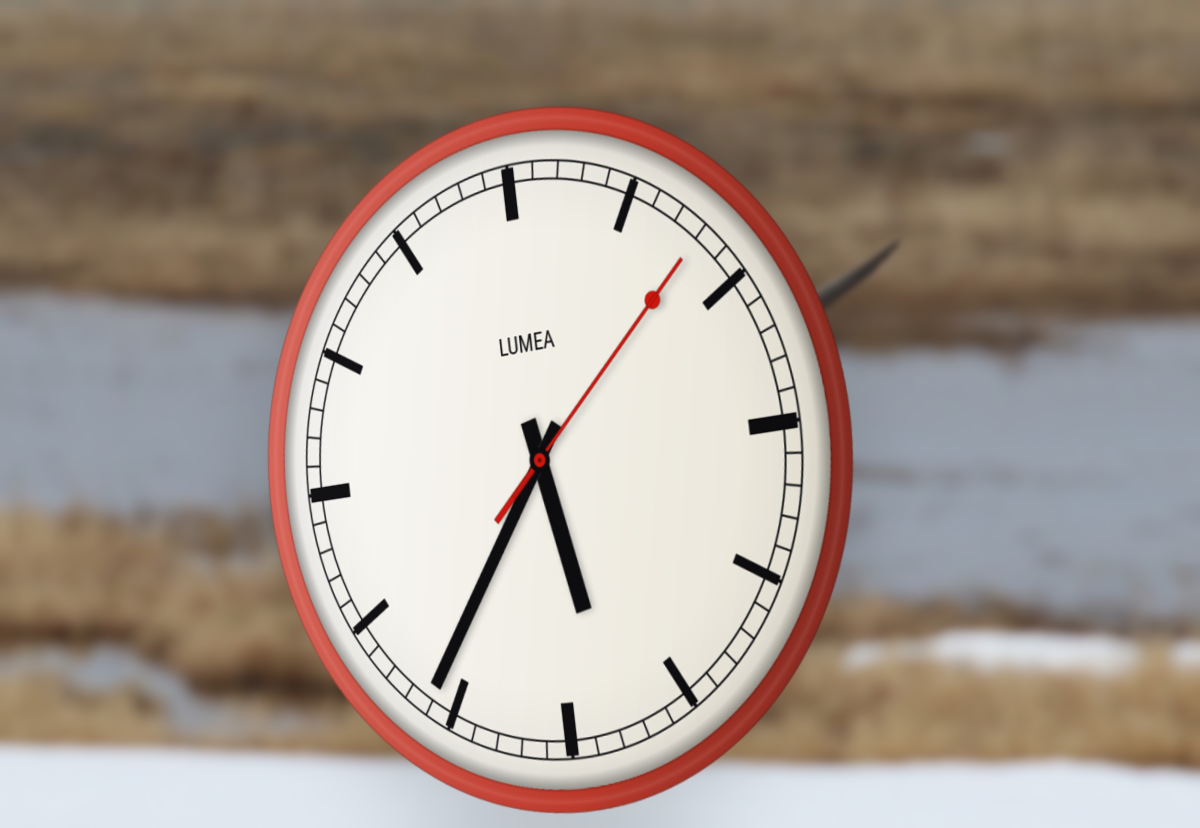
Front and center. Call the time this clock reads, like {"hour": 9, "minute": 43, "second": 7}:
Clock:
{"hour": 5, "minute": 36, "second": 8}
